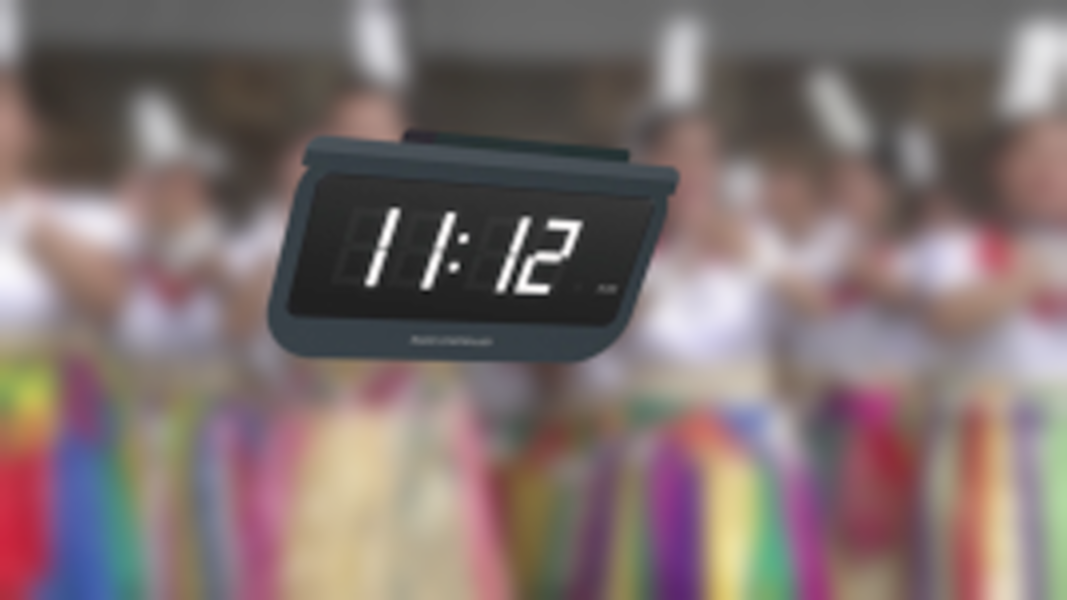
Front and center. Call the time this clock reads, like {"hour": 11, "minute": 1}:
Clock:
{"hour": 11, "minute": 12}
